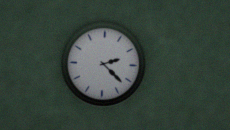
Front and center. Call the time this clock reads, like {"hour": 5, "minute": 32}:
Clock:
{"hour": 2, "minute": 22}
